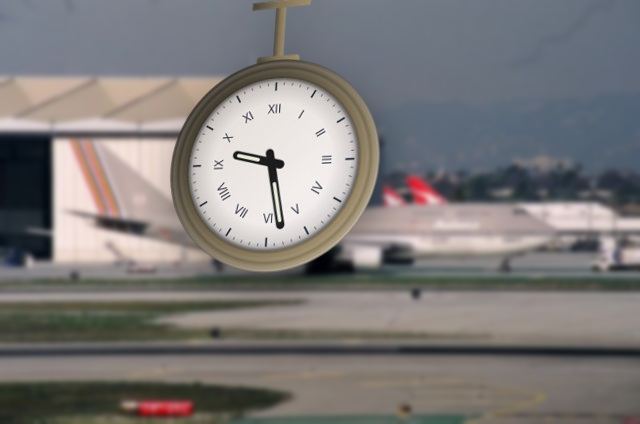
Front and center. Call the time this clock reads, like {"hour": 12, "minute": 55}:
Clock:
{"hour": 9, "minute": 28}
